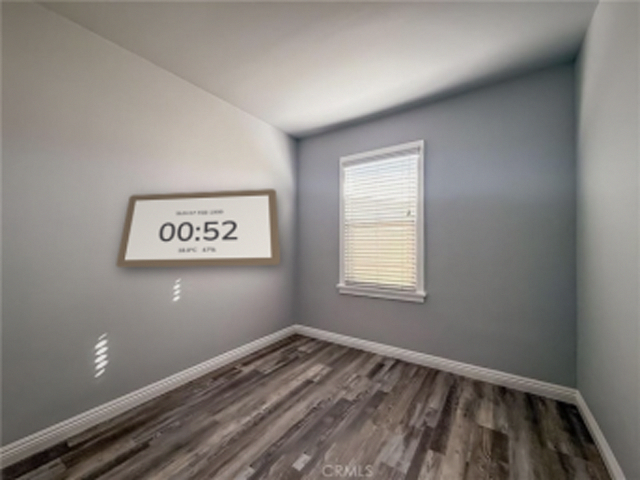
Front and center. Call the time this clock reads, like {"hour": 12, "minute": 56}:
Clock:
{"hour": 0, "minute": 52}
